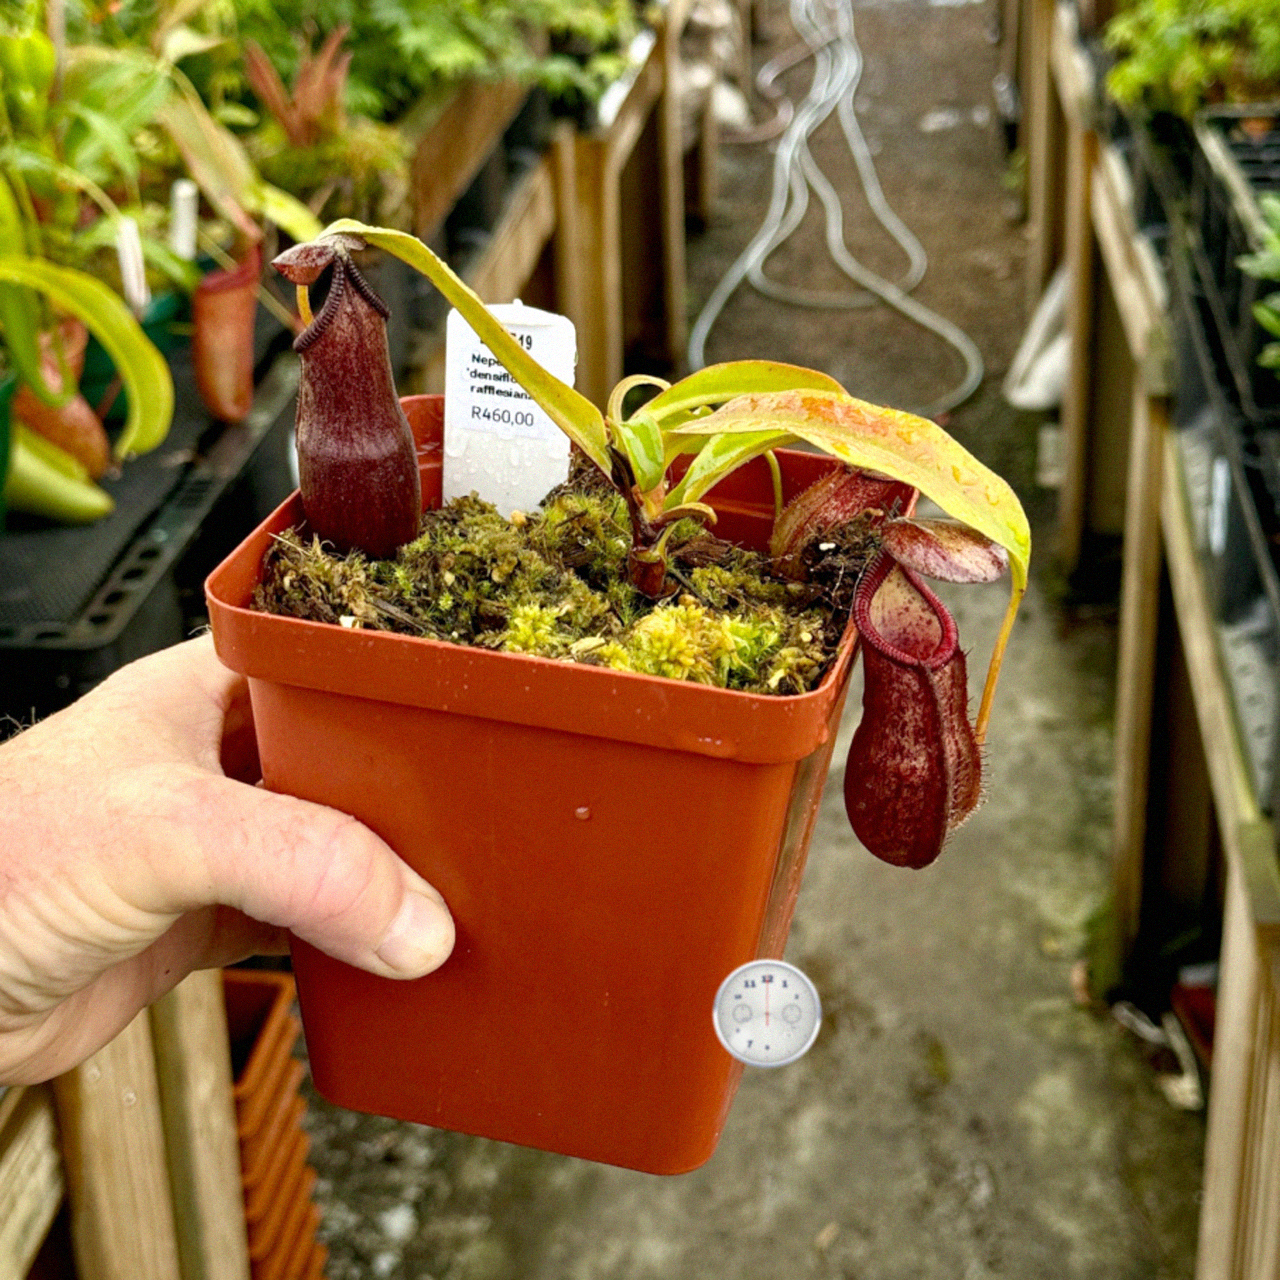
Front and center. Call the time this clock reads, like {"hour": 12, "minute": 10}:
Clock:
{"hour": 8, "minute": 19}
